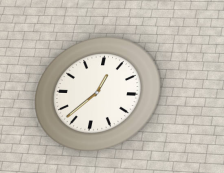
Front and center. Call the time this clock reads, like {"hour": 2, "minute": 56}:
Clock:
{"hour": 12, "minute": 37}
